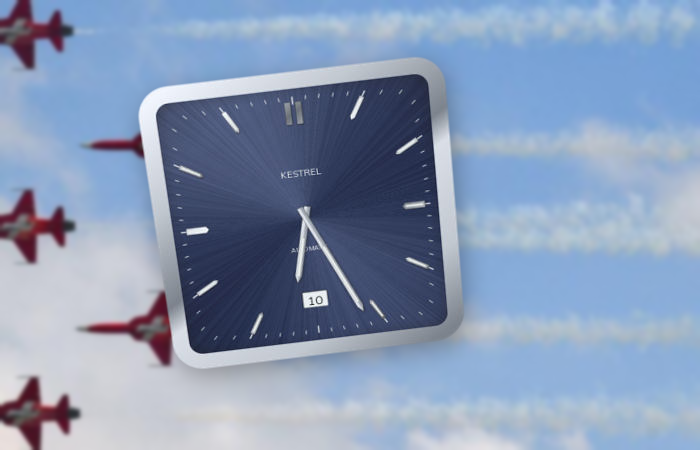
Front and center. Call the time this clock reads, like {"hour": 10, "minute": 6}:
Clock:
{"hour": 6, "minute": 26}
